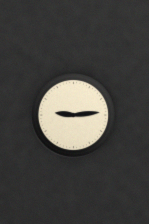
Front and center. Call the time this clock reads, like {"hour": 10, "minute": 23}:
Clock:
{"hour": 9, "minute": 14}
